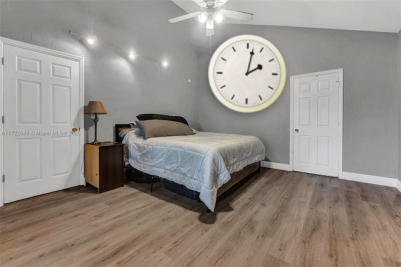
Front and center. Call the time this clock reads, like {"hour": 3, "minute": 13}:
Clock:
{"hour": 2, "minute": 2}
